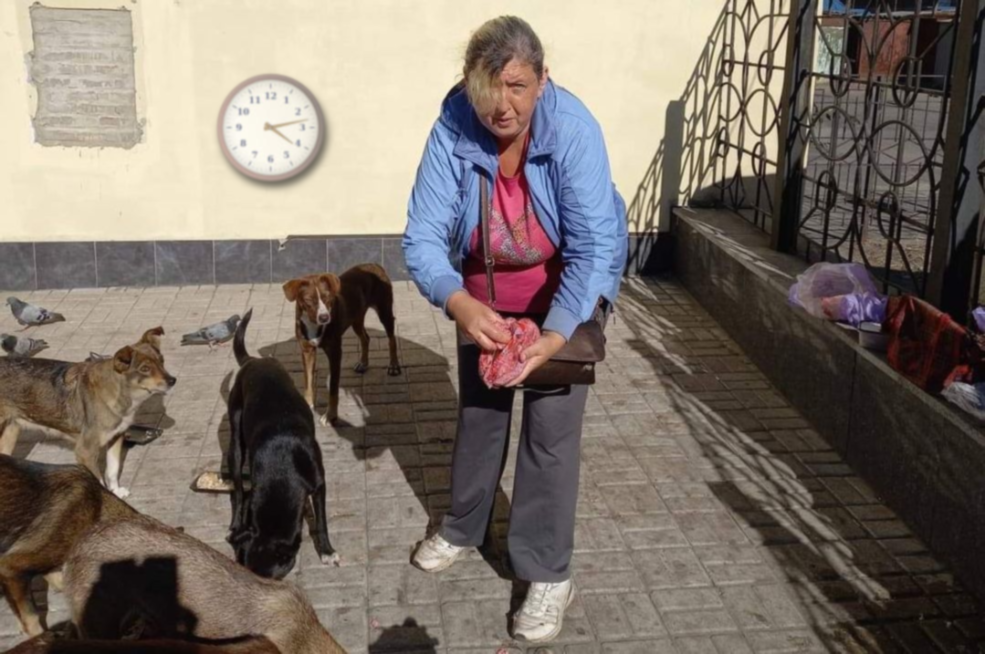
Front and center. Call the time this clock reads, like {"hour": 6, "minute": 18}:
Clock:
{"hour": 4, "minute": 13}
